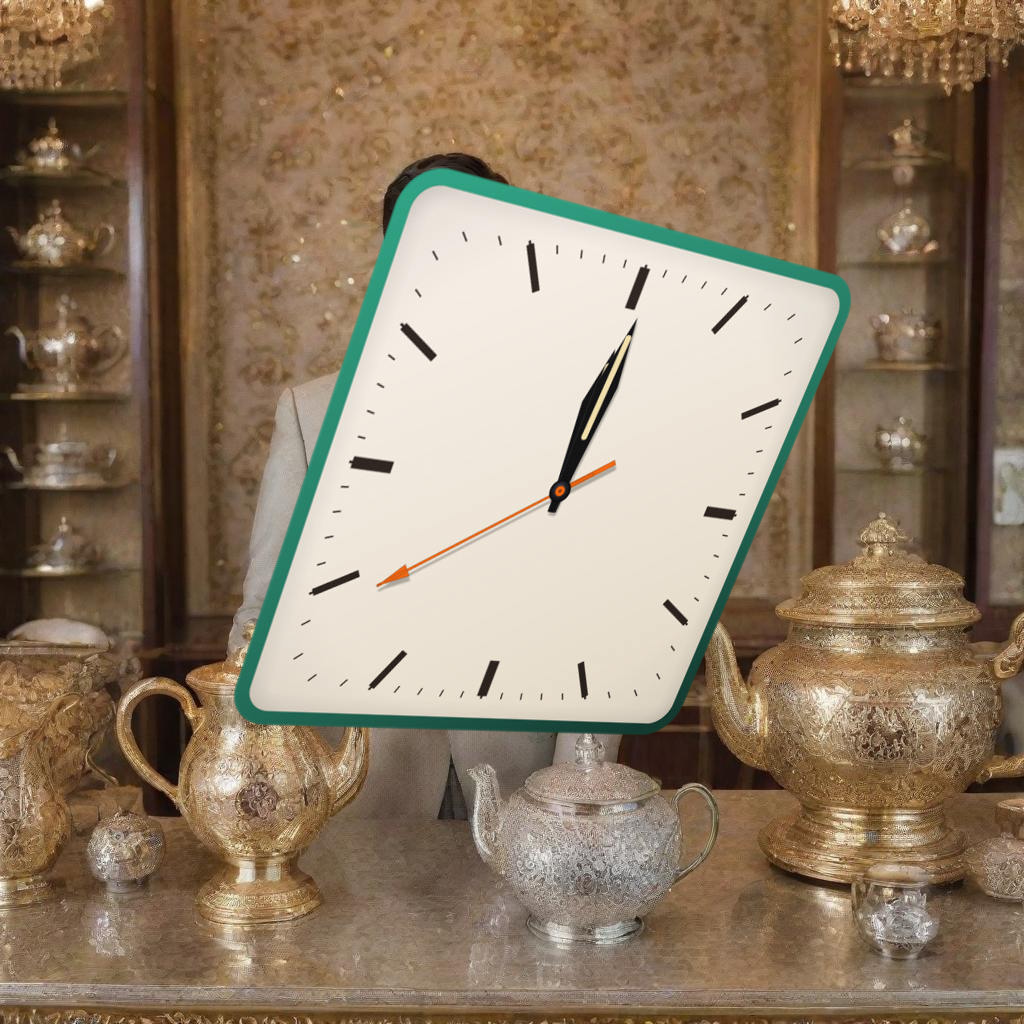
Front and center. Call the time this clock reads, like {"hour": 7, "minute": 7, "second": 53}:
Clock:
{"hour": 12, "minute": 0, "second": 39}
